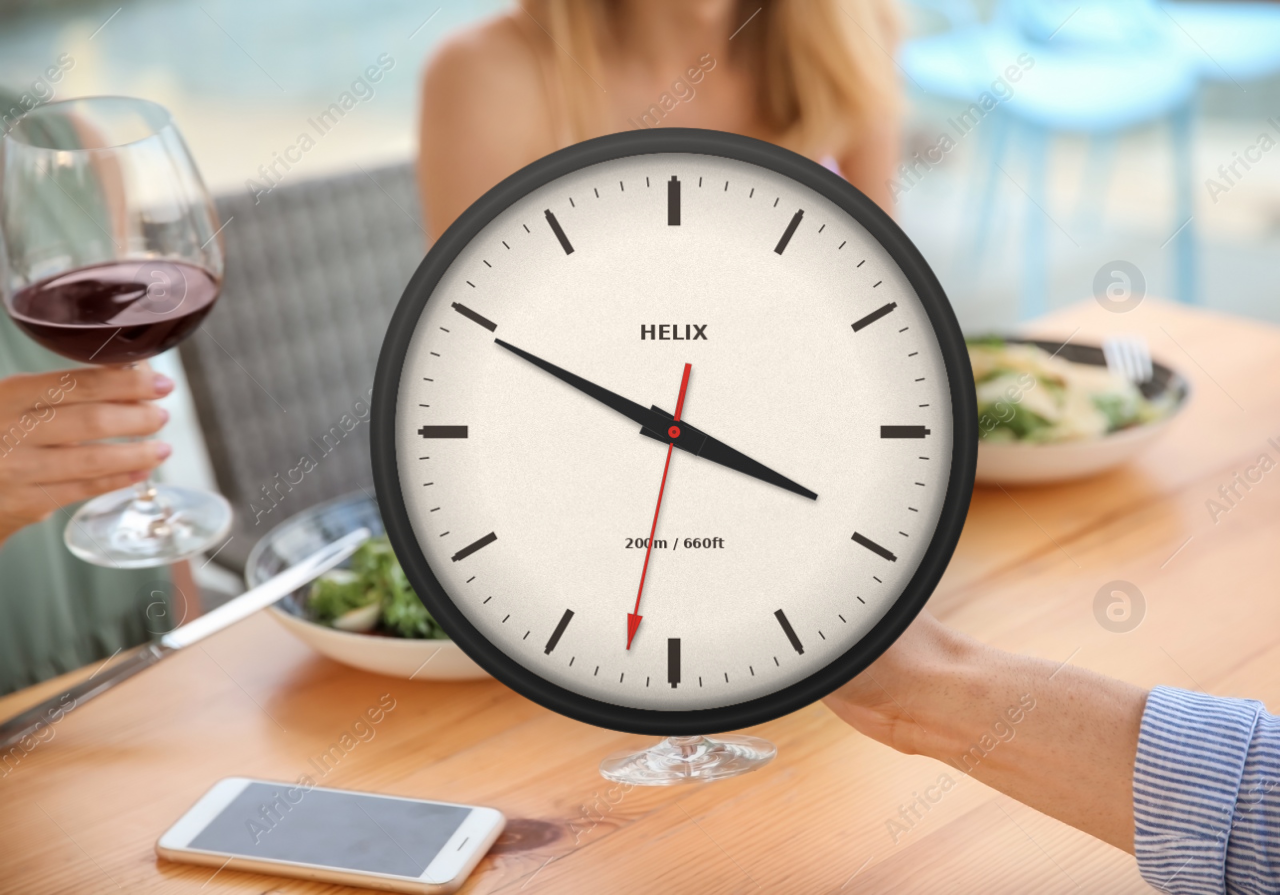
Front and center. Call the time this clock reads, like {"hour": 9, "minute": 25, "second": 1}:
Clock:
{"hour": 3, "minute": 49, "second": 32}
